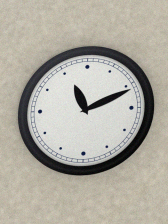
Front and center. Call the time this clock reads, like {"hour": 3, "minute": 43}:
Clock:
{"hour": 11, "minute": 11}
